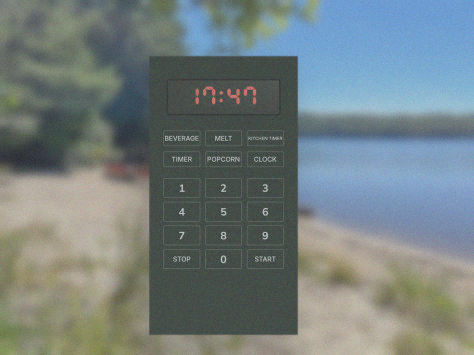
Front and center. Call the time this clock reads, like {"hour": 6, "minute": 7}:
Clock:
{"hour": 17, "minute": 47}
